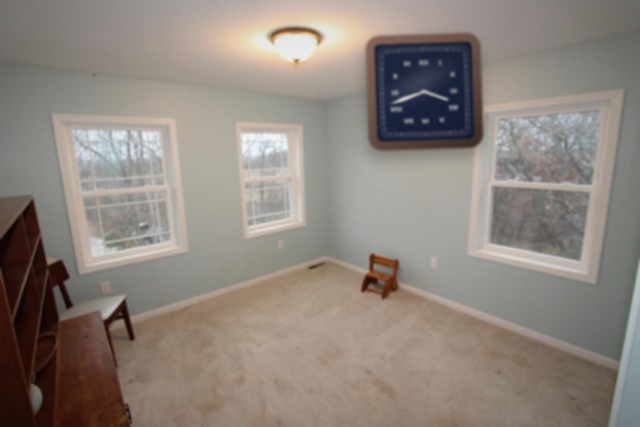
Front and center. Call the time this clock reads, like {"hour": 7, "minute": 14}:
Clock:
{"hour": 3, "minute": 42}
